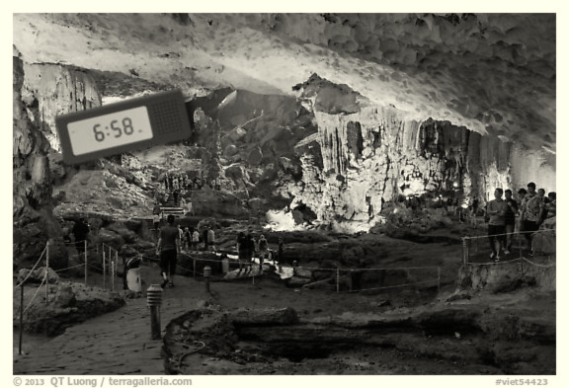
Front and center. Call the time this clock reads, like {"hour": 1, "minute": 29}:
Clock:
{"hour": 6, "minute": 58}
